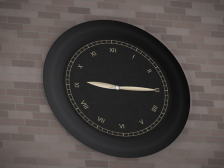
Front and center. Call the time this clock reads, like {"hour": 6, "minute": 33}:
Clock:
{"hour": 9, "minute": 15}
